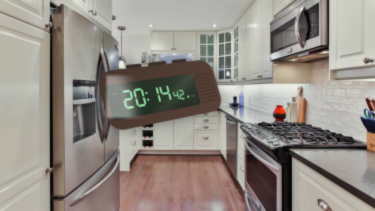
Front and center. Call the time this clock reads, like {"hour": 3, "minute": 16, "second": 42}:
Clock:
{"hour": 20, "minute": 14, "second": 42}
